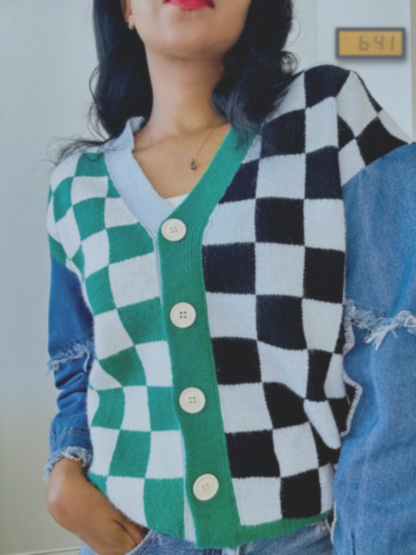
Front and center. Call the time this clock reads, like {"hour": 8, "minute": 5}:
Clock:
{"hour": 6, "minute": 41}
